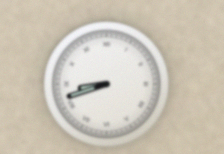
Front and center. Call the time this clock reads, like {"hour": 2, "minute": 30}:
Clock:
{"hour": 8, "minute": 42}
